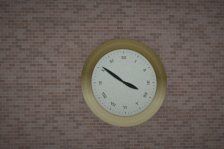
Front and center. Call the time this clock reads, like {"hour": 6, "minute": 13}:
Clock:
{"hour": 3, "minute": 51}
